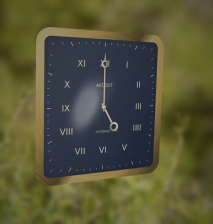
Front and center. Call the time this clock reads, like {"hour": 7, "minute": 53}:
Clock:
{"hour": 5, "minute": 0}
